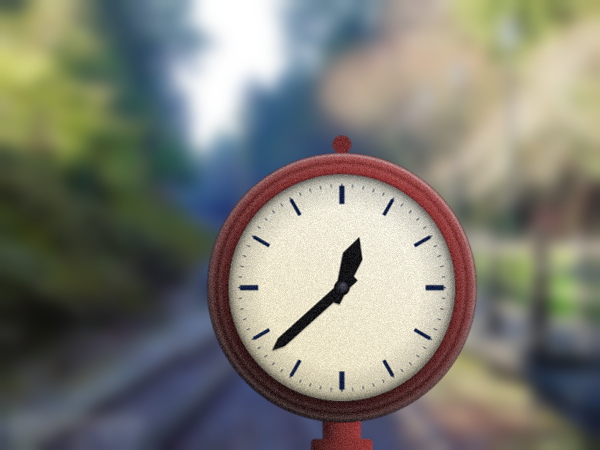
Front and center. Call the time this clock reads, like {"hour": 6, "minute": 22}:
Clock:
{"hour": 12, "minute": 38}
